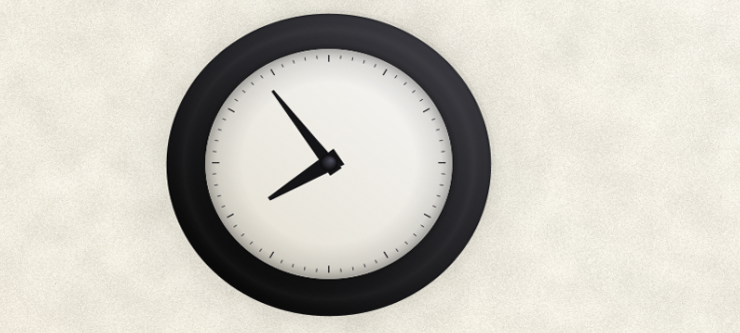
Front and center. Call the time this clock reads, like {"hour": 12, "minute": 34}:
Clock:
{"hour": 7, "minute": 54}
